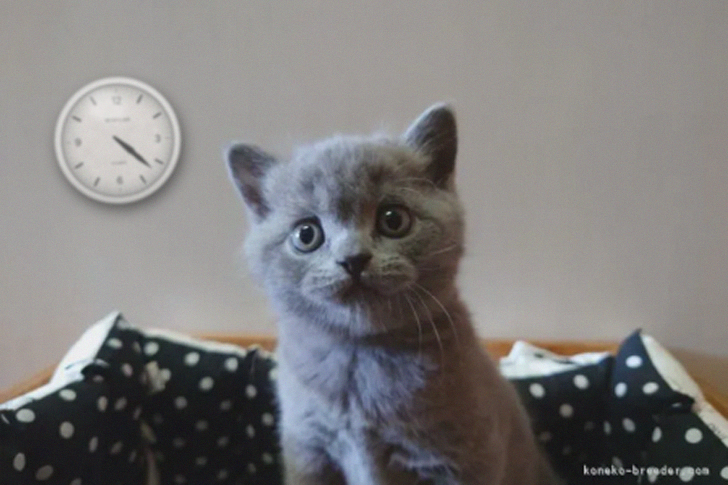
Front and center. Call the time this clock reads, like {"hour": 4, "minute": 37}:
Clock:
{"hour": 4, "minute": 22}
